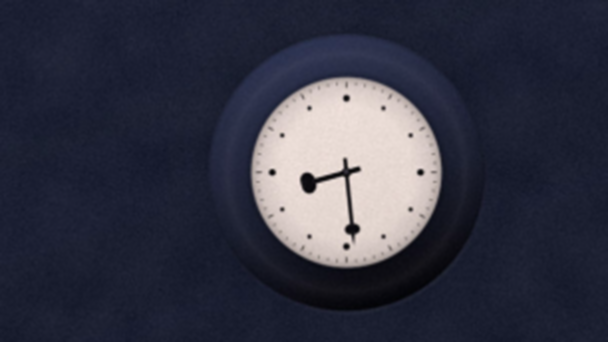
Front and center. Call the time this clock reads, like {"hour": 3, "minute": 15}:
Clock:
{"hour": 8, "minute": 29}
